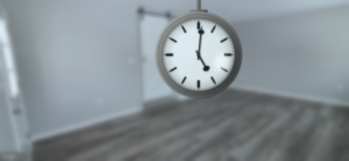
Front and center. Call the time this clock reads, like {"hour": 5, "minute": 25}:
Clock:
{"hour": 5, "minute": 1}
